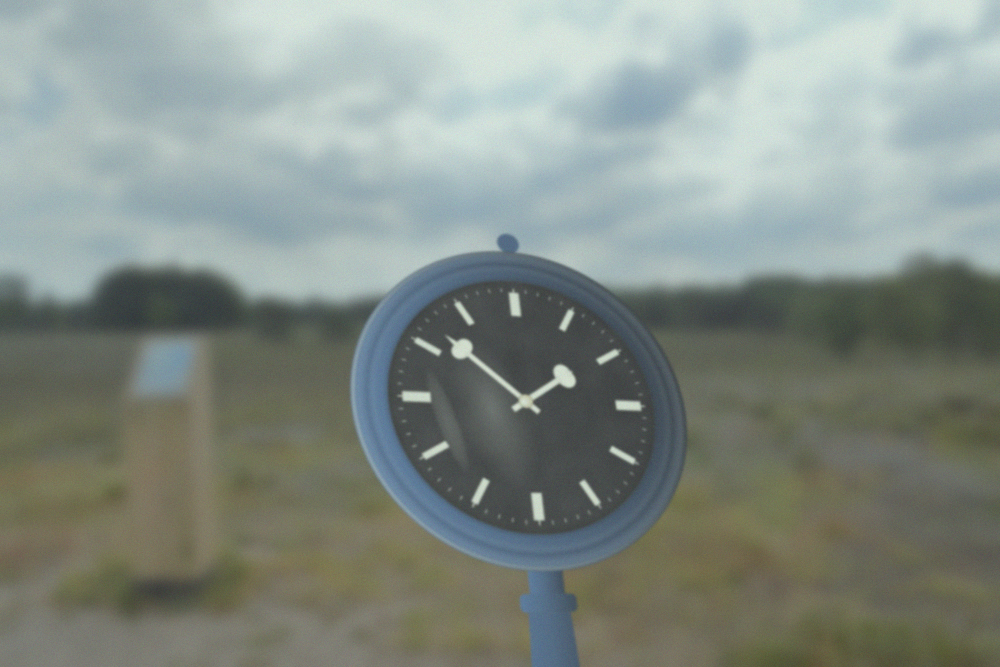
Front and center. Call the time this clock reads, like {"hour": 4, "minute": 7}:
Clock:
{"hour": 1, "minute": 52}
